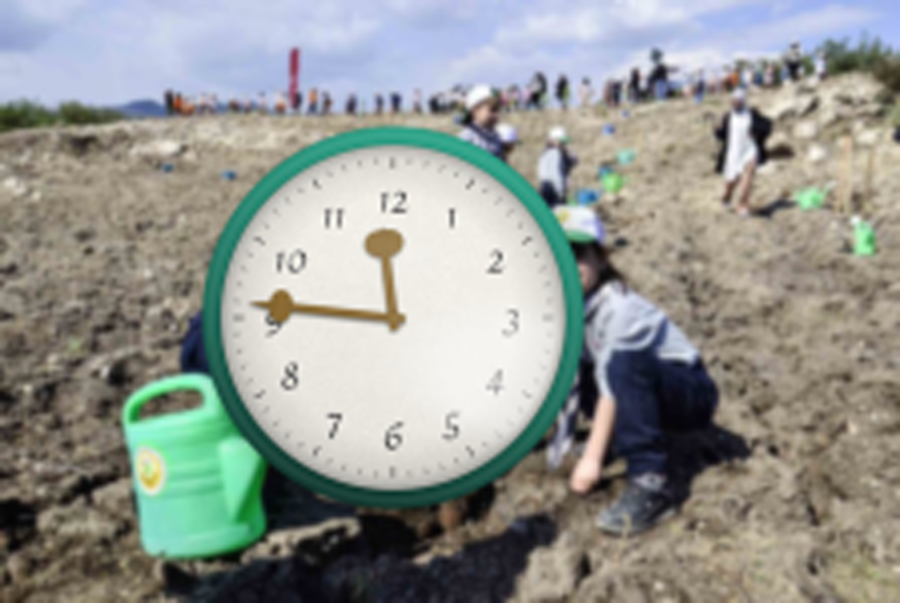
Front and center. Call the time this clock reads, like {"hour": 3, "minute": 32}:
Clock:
{"hour": 11, "minute": 46}
